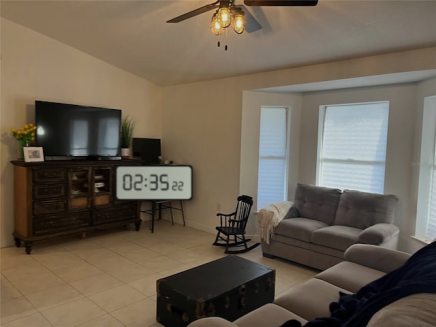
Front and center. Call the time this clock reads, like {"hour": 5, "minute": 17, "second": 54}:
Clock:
{"hour": 2, "minute": 35, "second": 22}
